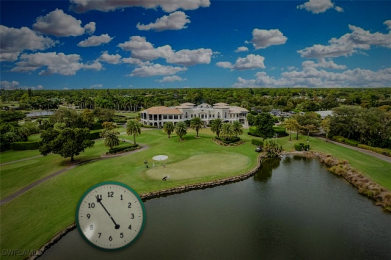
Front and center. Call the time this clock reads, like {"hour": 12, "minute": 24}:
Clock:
{"hour": 4, "minute": 54}
